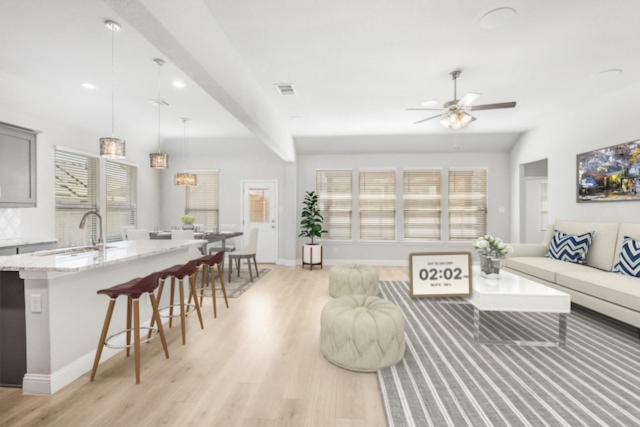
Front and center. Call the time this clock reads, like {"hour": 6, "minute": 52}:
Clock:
{"hour": 2, "minute": 2}
